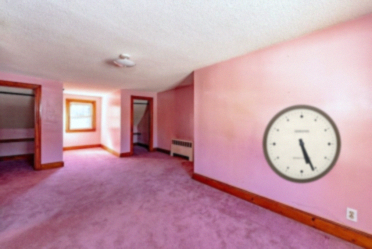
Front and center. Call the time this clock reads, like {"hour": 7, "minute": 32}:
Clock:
{"hour": 5, "minute": 26}
